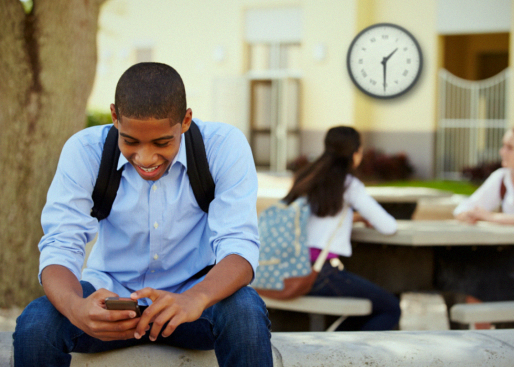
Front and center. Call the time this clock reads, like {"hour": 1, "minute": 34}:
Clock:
{"hour": 1, "minute": 30}
